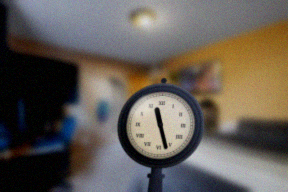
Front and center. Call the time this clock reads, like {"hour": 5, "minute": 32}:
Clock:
{"hour": 11, "minute": 27}
